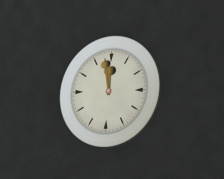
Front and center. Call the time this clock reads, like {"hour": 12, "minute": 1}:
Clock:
{"hour": 11, "minute": 58}
